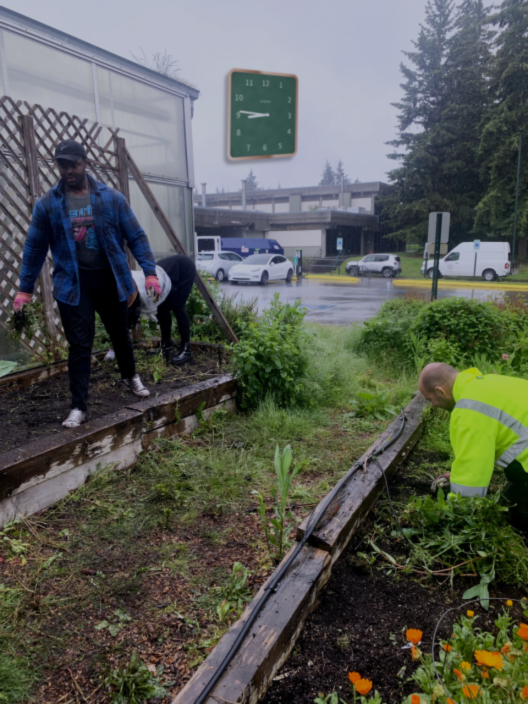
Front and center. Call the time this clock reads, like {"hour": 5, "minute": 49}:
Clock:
{"hour": 8, "minute": 46}
